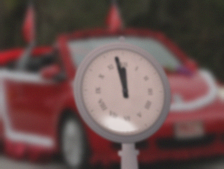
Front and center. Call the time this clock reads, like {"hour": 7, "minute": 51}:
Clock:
{"hour": 11, "minute": 58}
